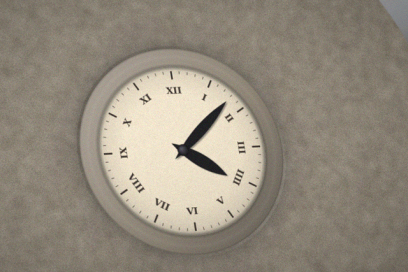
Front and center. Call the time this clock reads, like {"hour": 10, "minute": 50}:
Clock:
{"hour": 4, "minute": 8}
